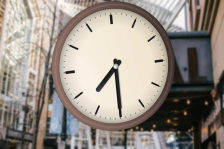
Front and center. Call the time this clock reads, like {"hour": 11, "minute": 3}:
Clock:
{"hour": 7, "minute": 30}
